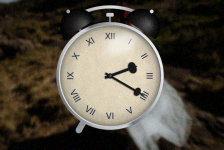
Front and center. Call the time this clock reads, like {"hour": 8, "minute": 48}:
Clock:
{"hour": 2, "minute": 20}
